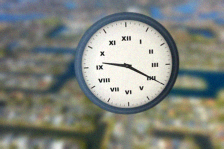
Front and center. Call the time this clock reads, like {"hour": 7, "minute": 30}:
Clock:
{"hour": 9, "minute": 20}
